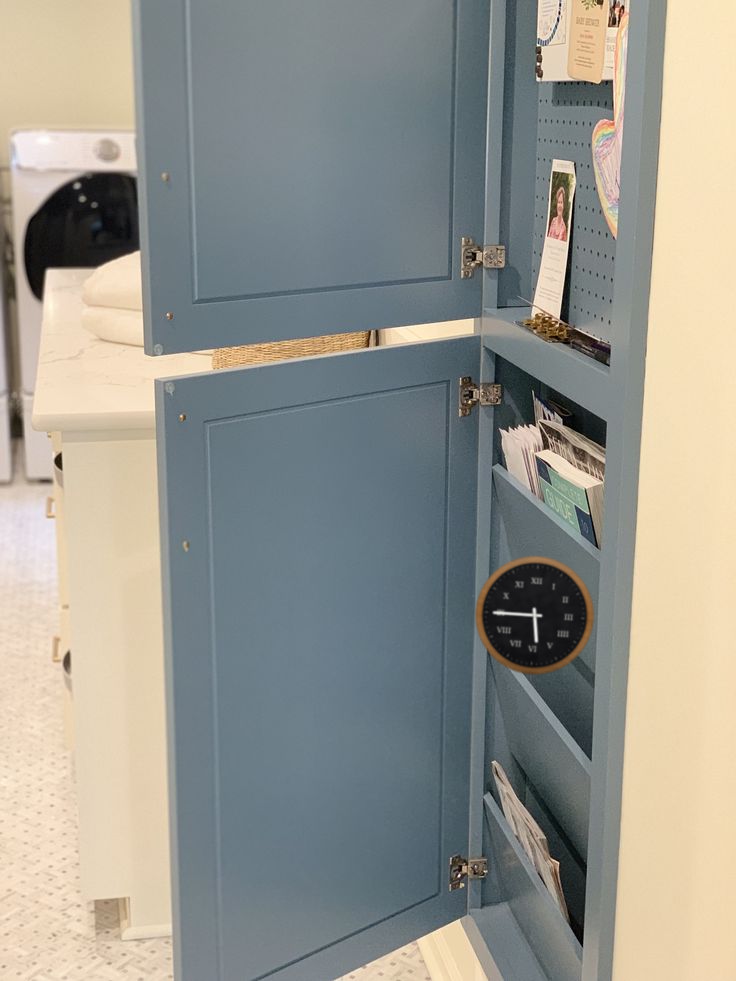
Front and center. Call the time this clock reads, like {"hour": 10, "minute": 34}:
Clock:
{"hour": 5, "minute": 45}
